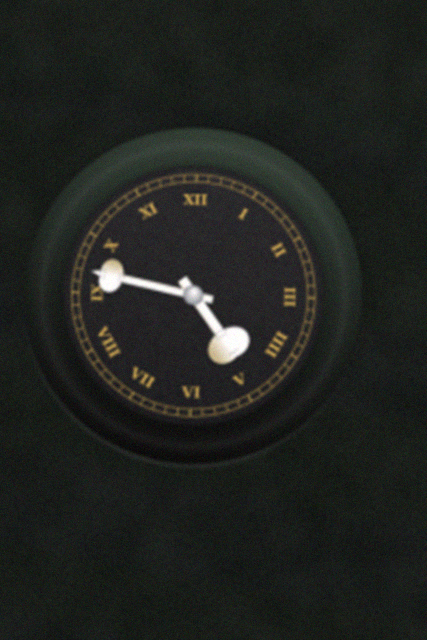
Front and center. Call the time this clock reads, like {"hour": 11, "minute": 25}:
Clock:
{"hour": 4, "minute": 47}
